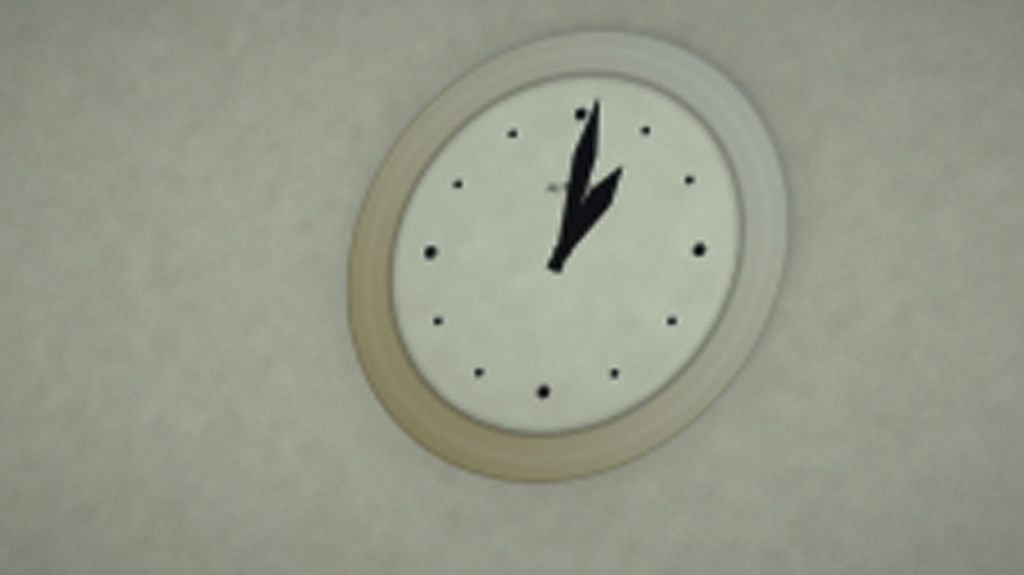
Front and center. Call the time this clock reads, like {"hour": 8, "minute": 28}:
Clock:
{"hour": 1, "minute": 1}
